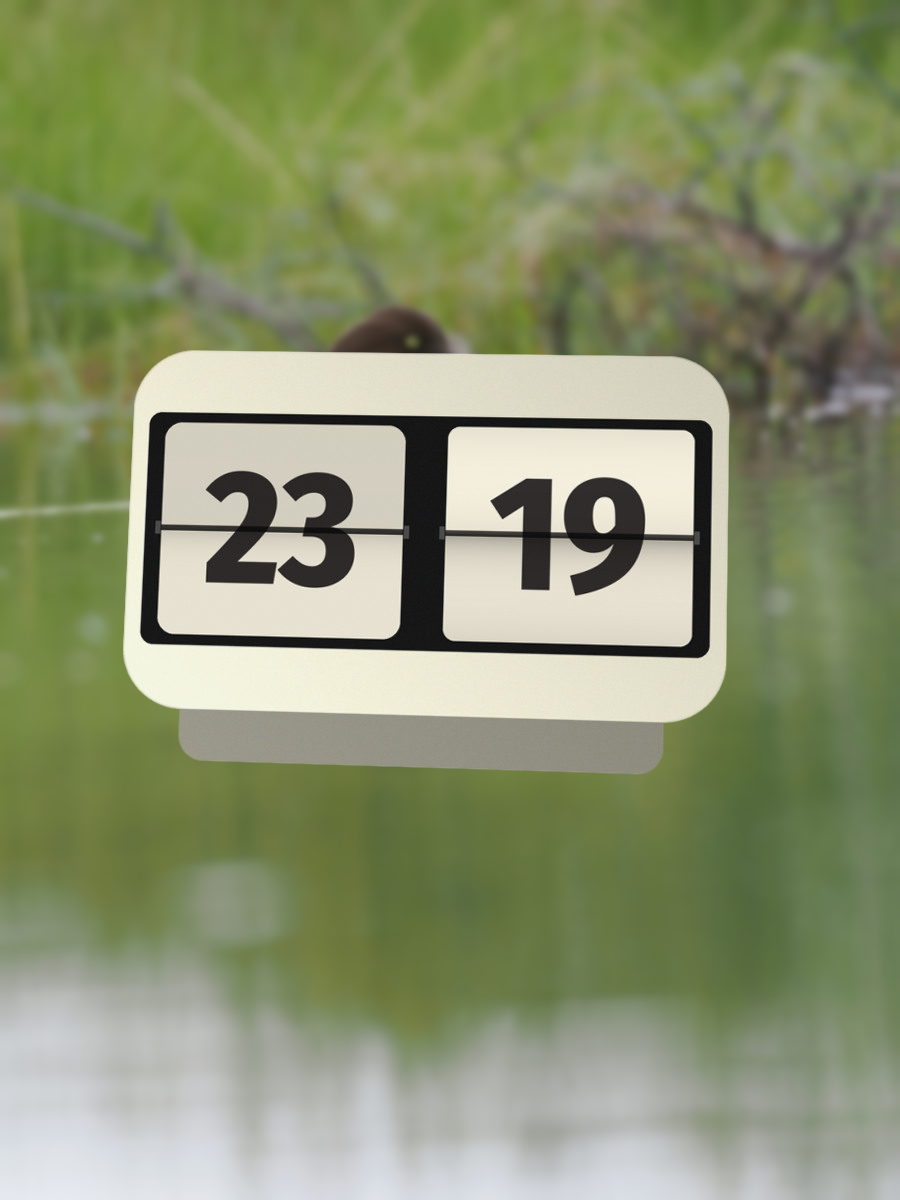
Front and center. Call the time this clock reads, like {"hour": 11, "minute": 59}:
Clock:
{"hour": 23, "minute": 19}
